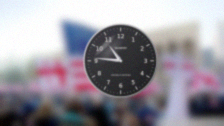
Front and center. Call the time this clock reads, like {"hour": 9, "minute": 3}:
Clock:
{"hour": 10, "minute": 46}
